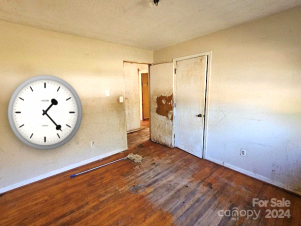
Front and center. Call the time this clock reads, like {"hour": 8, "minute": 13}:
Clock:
{"hour": 1, "minute": 23}
